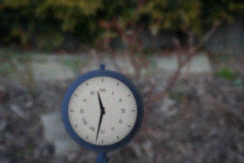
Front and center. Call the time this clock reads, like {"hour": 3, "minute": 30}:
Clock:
{"hour": 11, "minute": 32}
